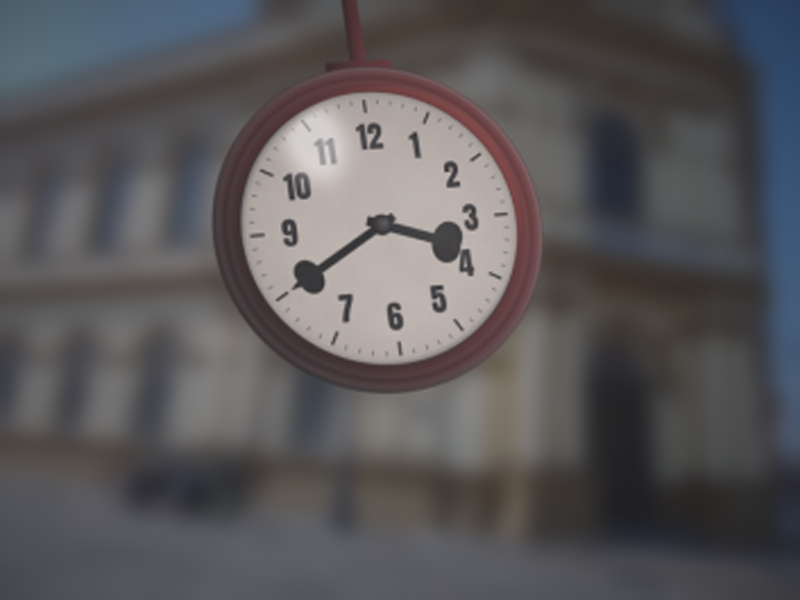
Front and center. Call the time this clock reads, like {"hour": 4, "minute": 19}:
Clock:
{"hour": 3, "minute": 40}
